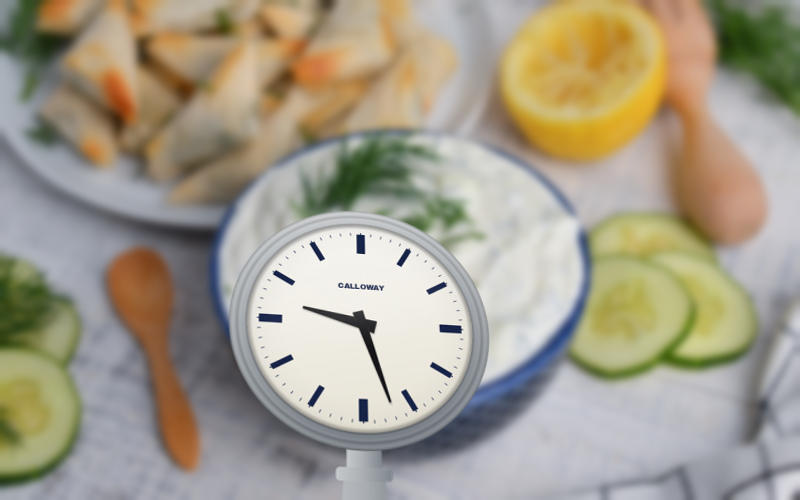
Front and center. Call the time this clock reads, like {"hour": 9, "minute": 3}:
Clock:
{"hour": 9, "minute": 27}
